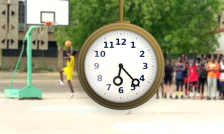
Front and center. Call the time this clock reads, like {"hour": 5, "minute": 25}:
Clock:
{"hour": 6, "minute": 23}
